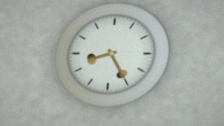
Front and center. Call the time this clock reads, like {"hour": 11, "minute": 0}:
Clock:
{"hour": 8, "minute": 25}
